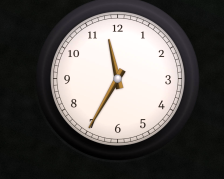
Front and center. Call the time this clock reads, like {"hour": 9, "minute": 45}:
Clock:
{"hour": 11, "minute": 35}
